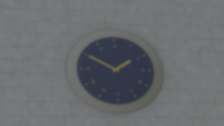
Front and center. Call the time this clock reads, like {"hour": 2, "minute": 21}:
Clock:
{"hour": 1, "minute": 50}
